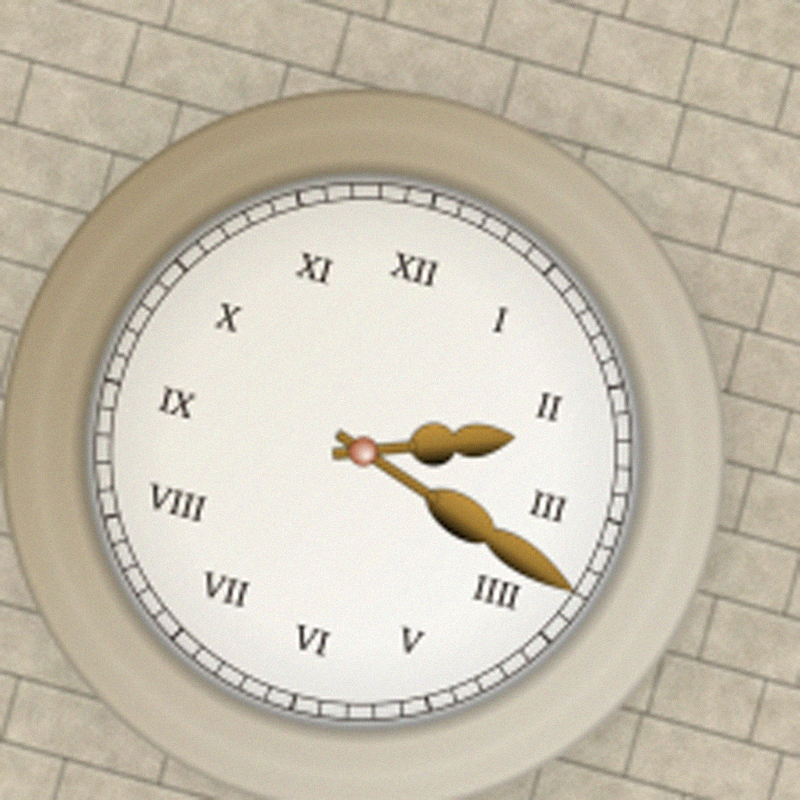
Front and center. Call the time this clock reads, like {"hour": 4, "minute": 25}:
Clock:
{"hour": 2, "minute": 18}
